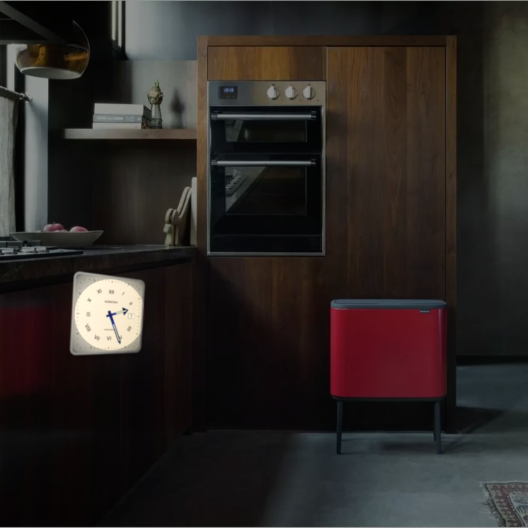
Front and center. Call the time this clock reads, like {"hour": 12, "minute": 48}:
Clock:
{"hour": 2, "minute": 26}
